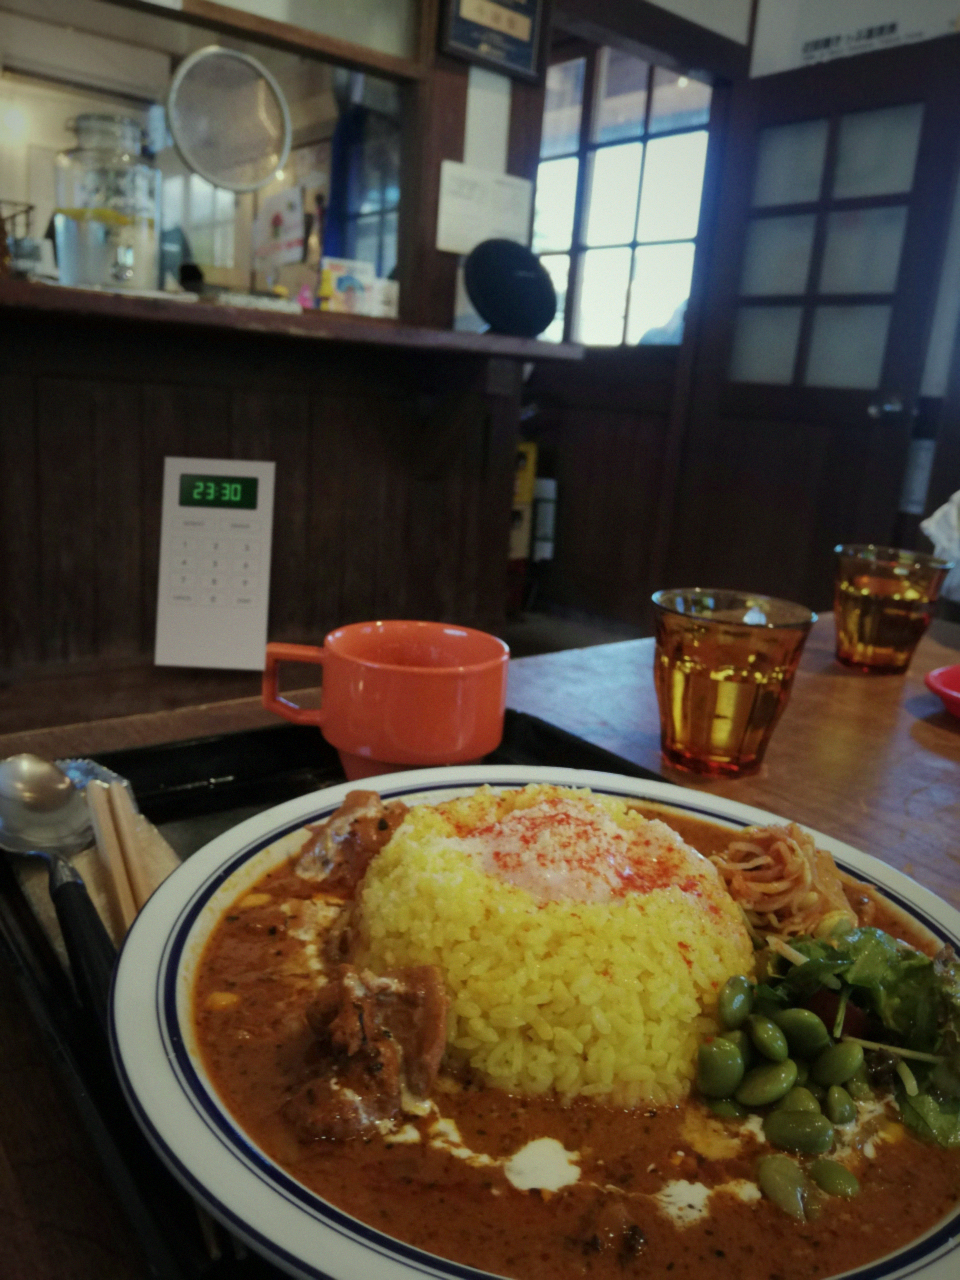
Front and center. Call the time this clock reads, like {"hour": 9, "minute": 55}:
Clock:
{"hour": 23, "minute": 30}
